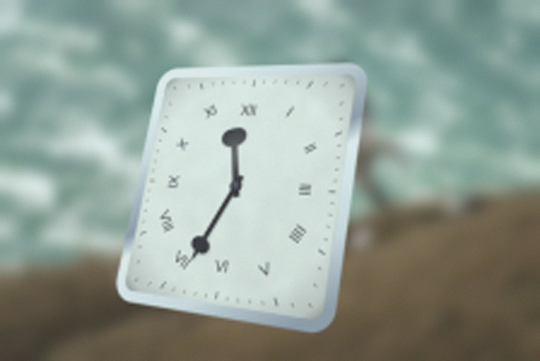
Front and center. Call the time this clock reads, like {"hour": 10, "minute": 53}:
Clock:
{"hour": 11, "minute": 34}
